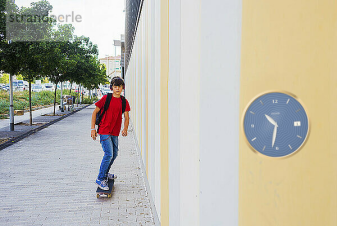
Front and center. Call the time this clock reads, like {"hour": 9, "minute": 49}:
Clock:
{"hour": 10, "minute": 32}
